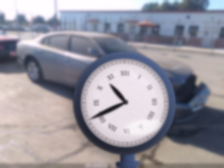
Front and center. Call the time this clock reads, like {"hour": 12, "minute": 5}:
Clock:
{"hour": 10, "minute": 41}
